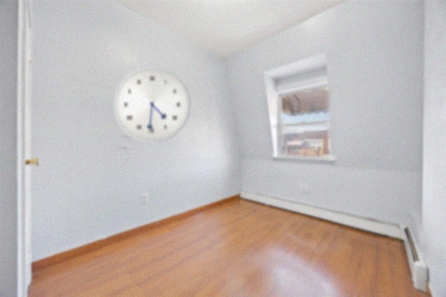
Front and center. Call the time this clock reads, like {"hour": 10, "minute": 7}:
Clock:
{"hour": 4, "minute": 31}
